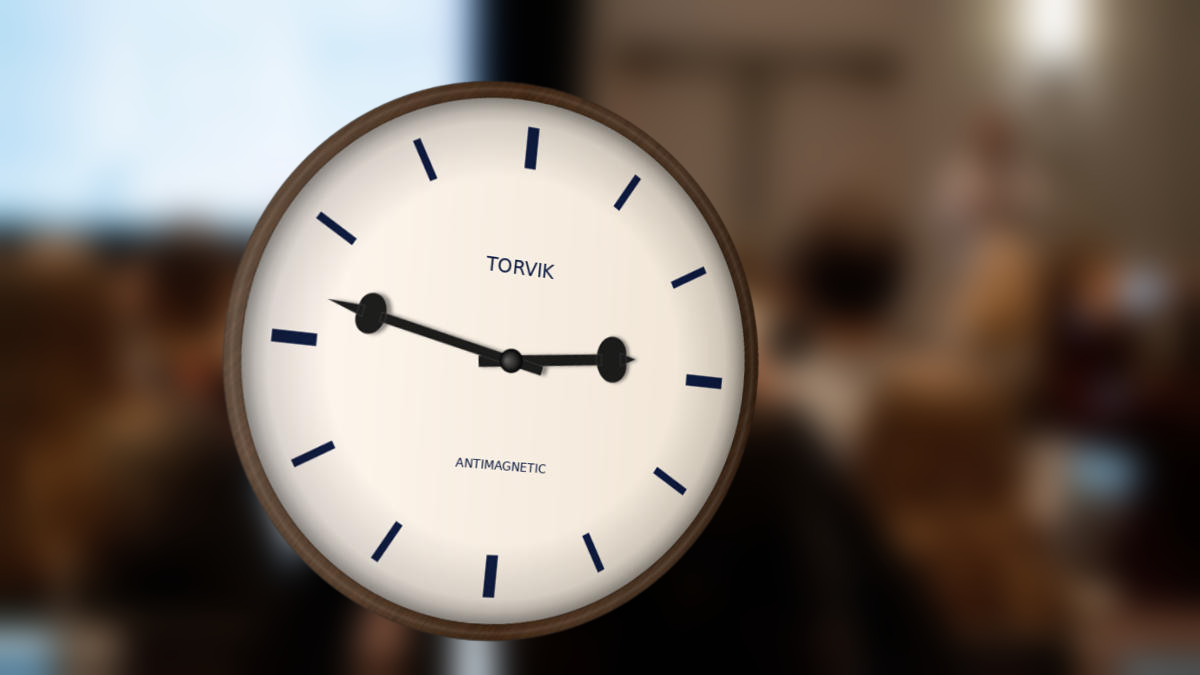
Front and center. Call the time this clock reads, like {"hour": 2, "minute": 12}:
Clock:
{"hour": 2, "minute": 47}
